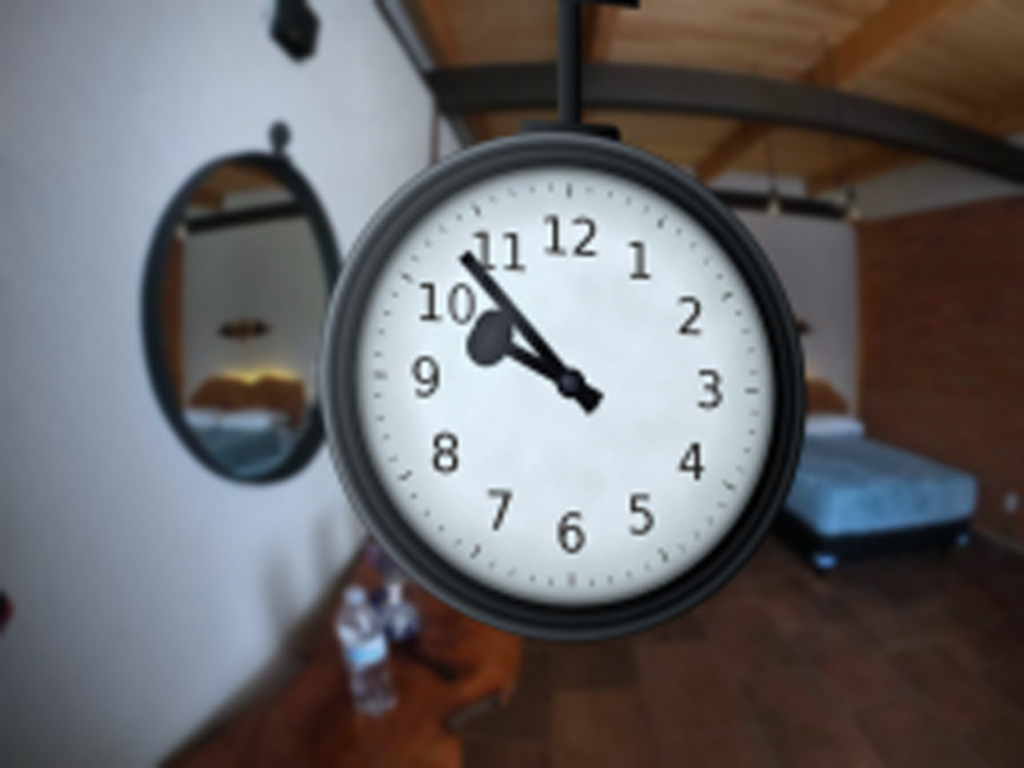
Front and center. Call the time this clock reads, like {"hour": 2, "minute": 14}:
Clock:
{"hour": 9, "minute": 53}
